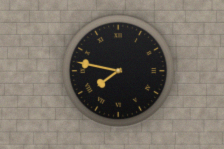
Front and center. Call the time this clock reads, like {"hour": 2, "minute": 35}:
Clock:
{"hour": 7, "minute": 47}
